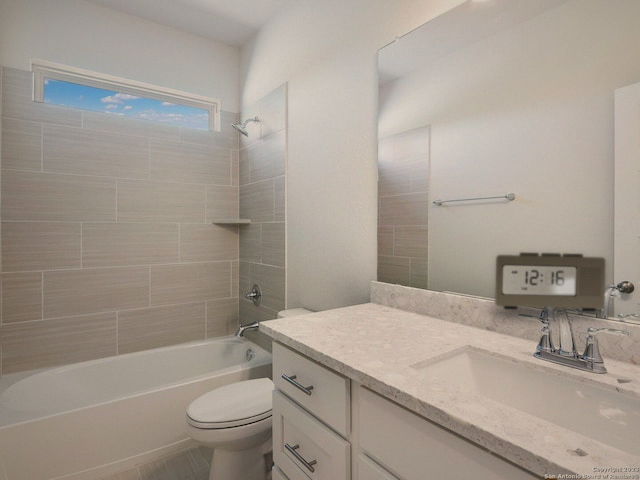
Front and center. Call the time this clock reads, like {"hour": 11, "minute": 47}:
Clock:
{"hour": 12, "minute": 16}
